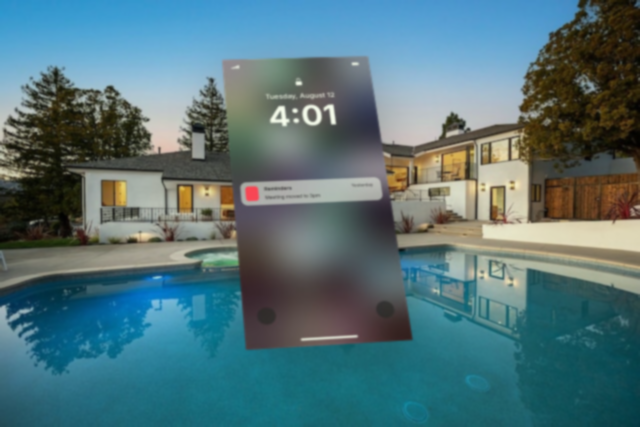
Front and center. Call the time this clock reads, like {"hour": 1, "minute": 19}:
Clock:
{"hour": 4, "minute": 1}
